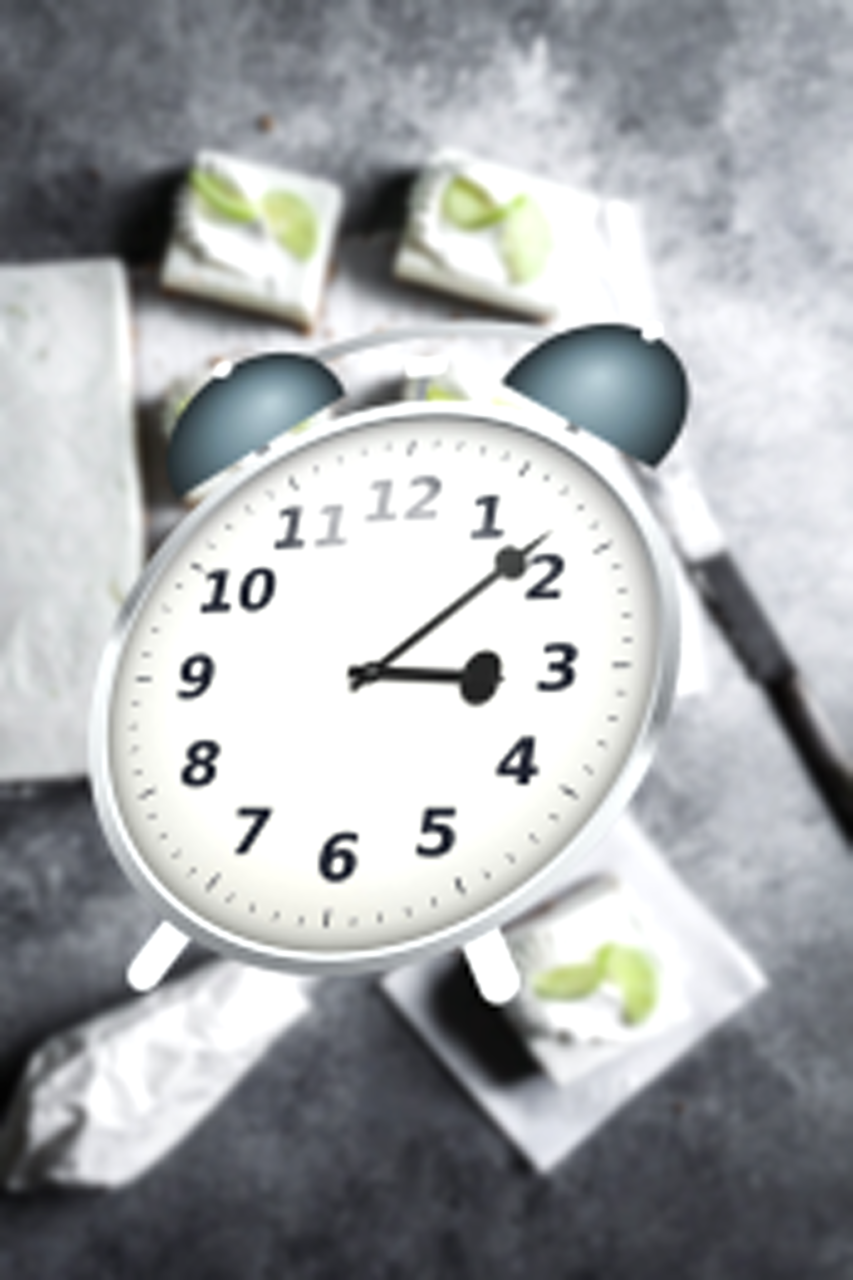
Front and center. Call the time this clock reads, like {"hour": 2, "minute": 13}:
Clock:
{"hour": 3, "minute": 8}
